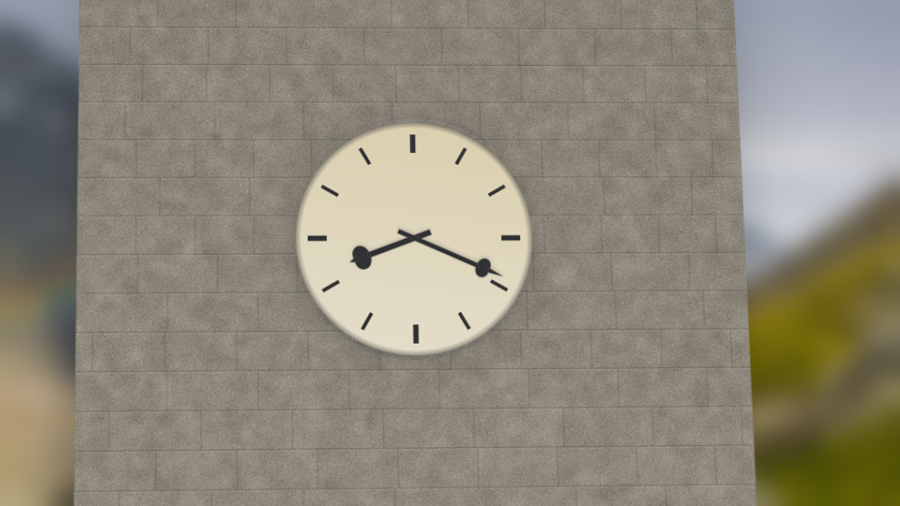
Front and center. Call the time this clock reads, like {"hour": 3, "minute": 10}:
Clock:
{"hour": 8, "minute": 19}
